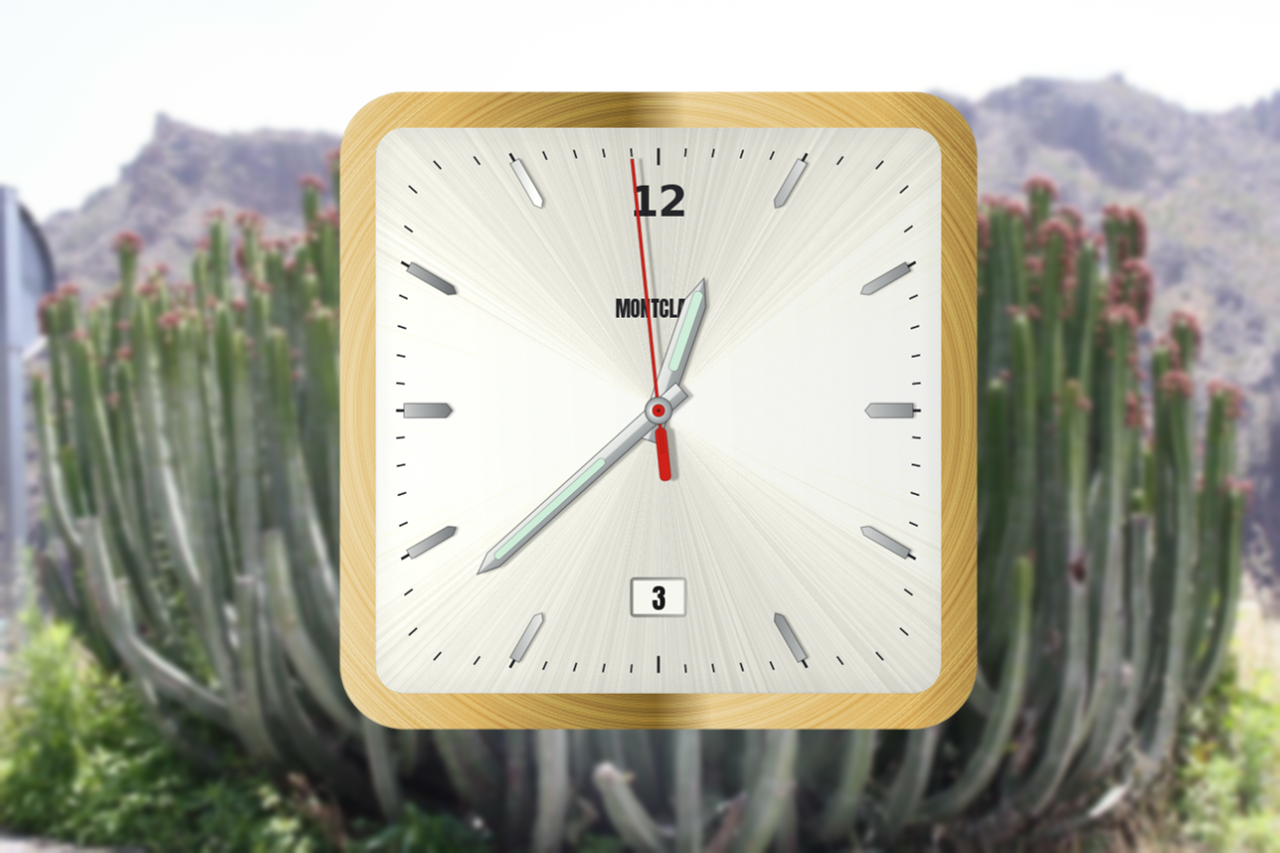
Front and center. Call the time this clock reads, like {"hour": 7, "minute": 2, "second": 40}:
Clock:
{"hour": 12, "minute": 37, "second": 59}
